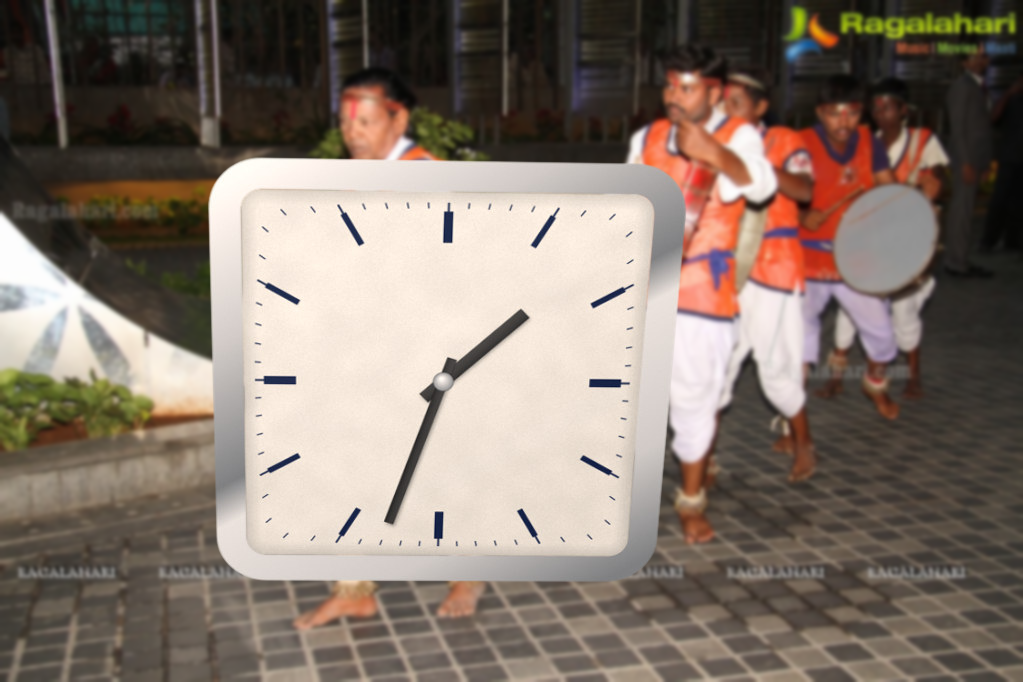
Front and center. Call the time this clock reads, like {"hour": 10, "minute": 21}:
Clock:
{"hour": 1, "minute": 33}
